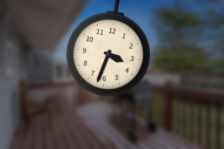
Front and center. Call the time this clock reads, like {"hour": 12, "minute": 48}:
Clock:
{"hour": 3, "minute": 32}
